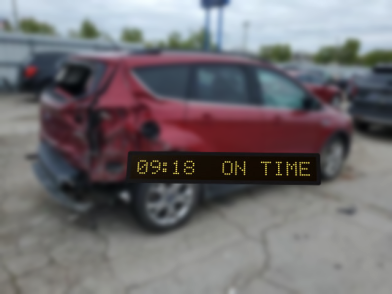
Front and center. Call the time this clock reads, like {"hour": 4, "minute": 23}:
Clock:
{"hour": 9, "minute": 18}
